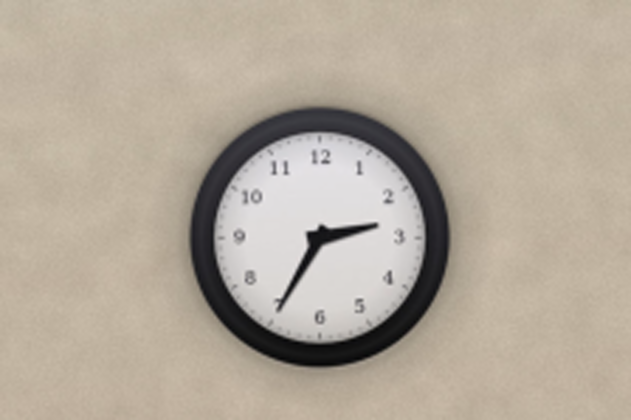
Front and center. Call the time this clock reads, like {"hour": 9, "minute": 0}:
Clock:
{"hour": 2, "minute": 35}
